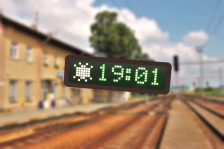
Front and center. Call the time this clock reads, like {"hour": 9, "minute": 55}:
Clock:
{"hour": 19, "minute": 1}
